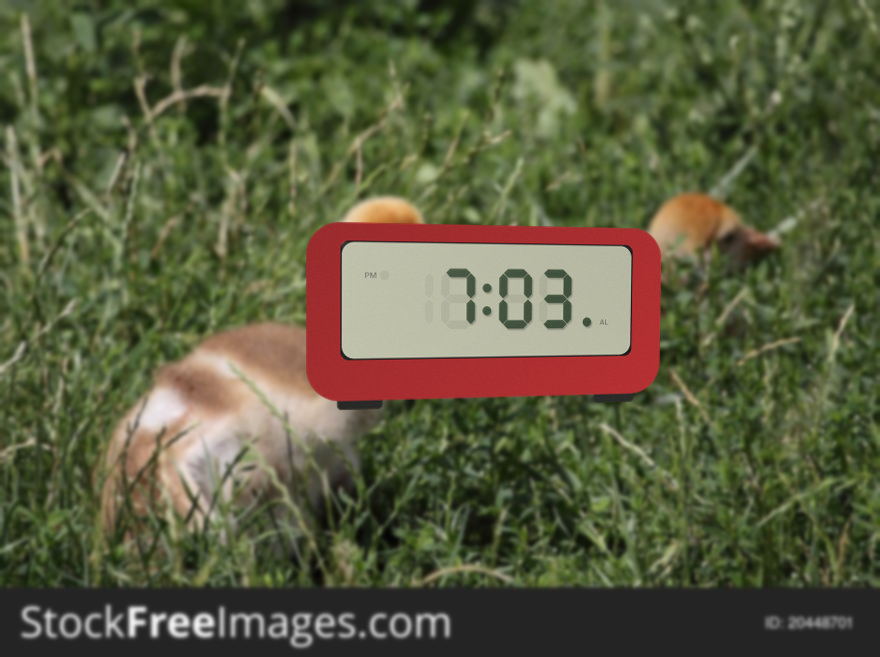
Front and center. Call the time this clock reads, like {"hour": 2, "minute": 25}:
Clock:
{"hour": 7, "minute": 3}
